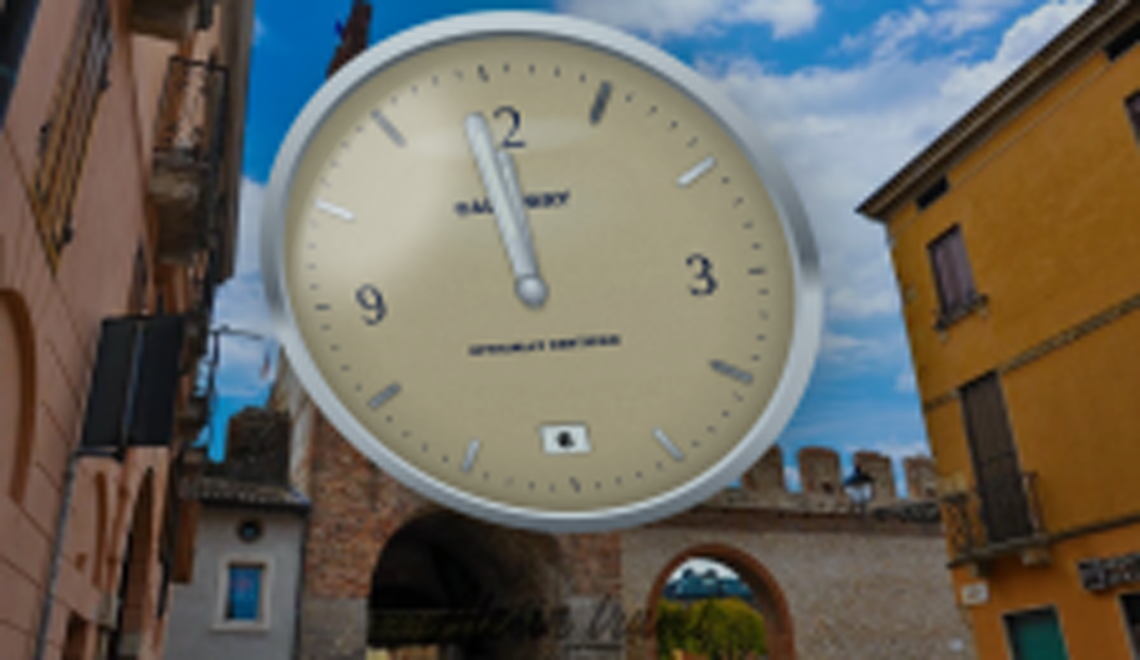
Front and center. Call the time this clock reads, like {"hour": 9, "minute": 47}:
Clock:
{"hour": 11, "minute": 59}
